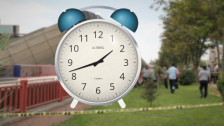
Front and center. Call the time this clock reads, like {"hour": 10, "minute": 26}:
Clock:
{"hour": 1, "minute": 42}
